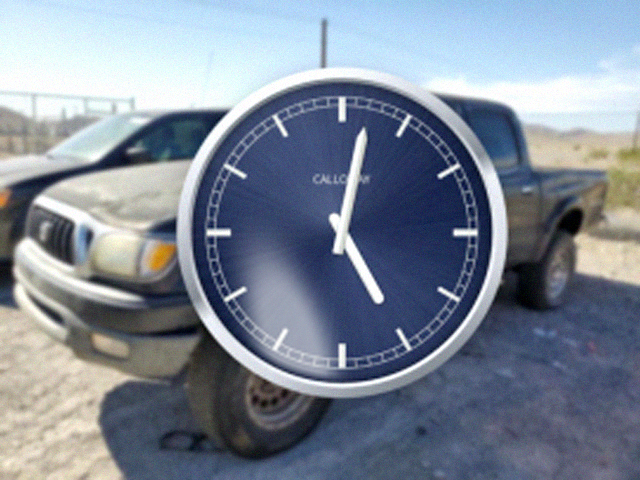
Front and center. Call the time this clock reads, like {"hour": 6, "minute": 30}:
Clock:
{"hour": 5, "minute": 2}
